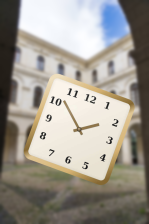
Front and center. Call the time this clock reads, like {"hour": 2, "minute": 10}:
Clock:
{"hour": 1, "minute": 52}
